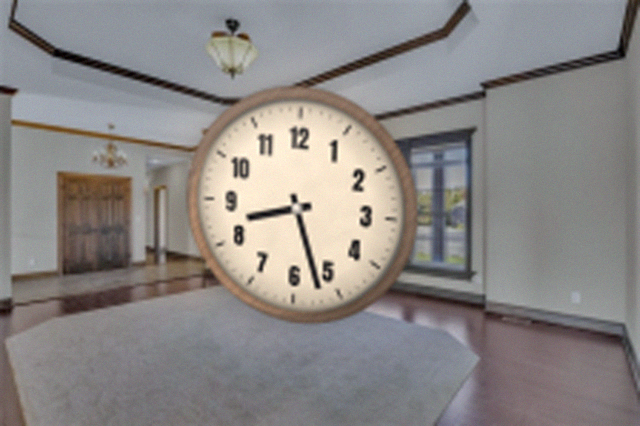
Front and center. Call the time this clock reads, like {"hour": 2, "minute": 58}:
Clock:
{"hour": 8, "minute": 27}
